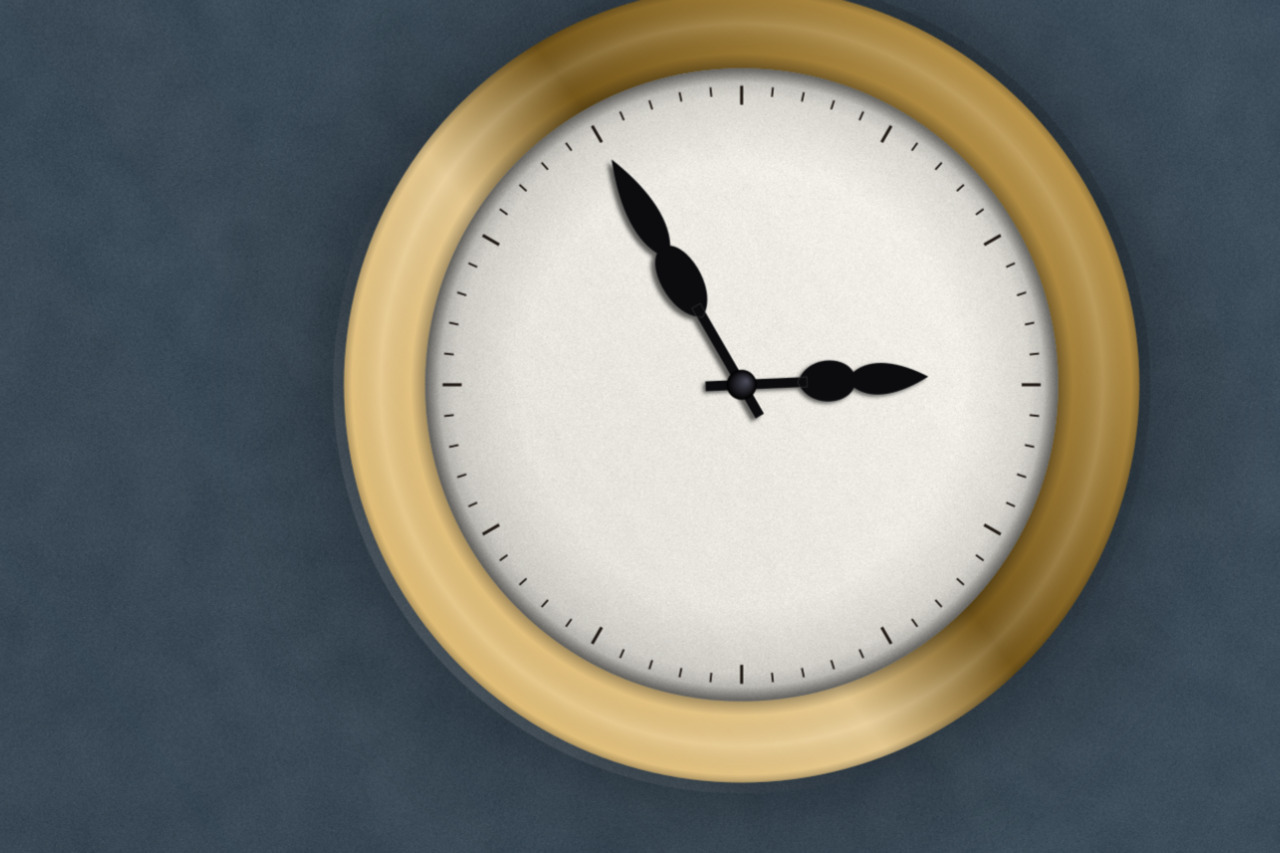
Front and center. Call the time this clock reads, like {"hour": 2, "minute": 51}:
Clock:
{"hour": 2, "minute": 55}
